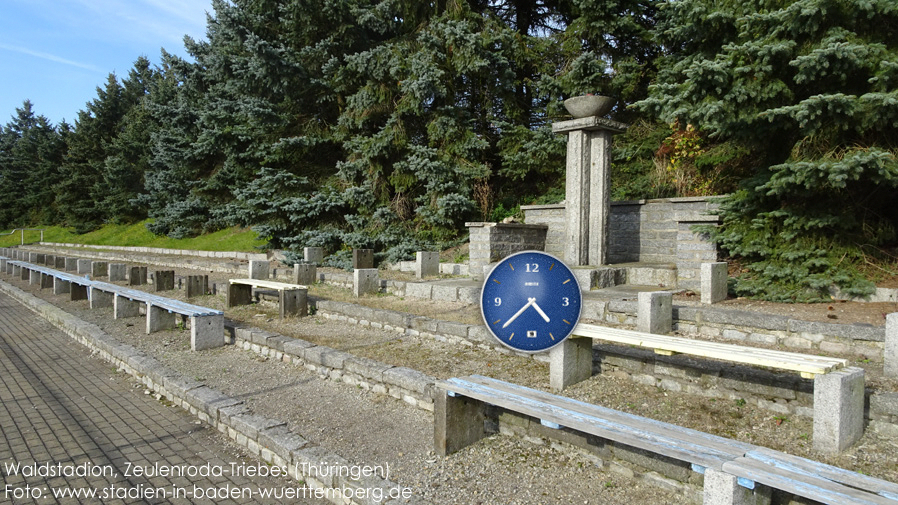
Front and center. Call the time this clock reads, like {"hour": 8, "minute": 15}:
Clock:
{"hour": 4, "minute": 38}
